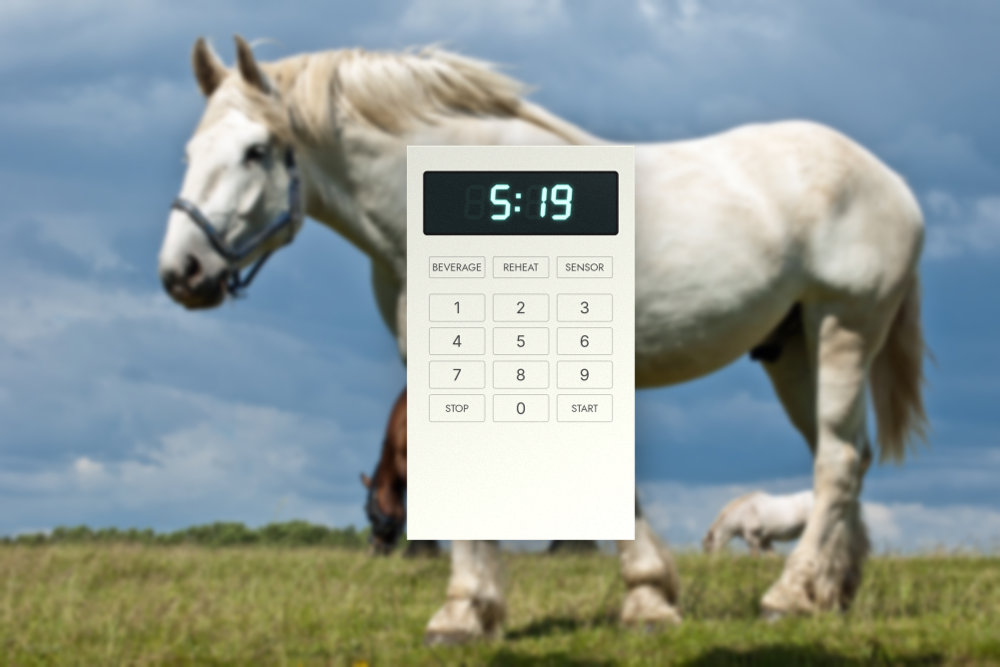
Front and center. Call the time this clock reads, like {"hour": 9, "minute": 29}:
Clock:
{"hour": 5, "minute": 19}
